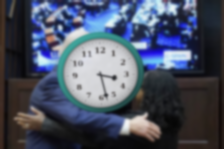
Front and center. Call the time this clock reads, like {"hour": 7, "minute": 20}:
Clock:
{"hour": 3, "minute": 28}
